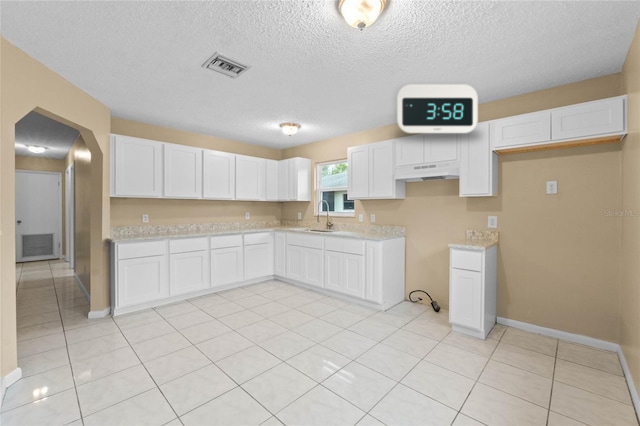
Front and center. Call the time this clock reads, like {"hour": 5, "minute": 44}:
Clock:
{"hour": 3, "minute": 58}
